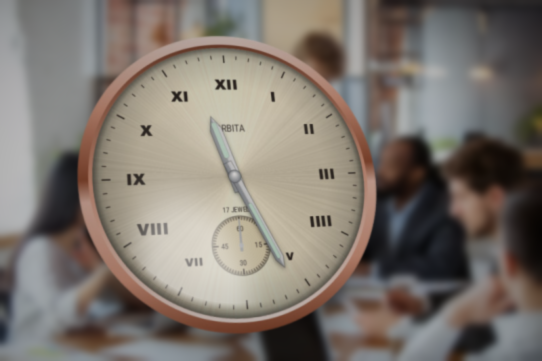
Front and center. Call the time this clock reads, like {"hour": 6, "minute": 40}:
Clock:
{"hour": 11, "minute": 26}
